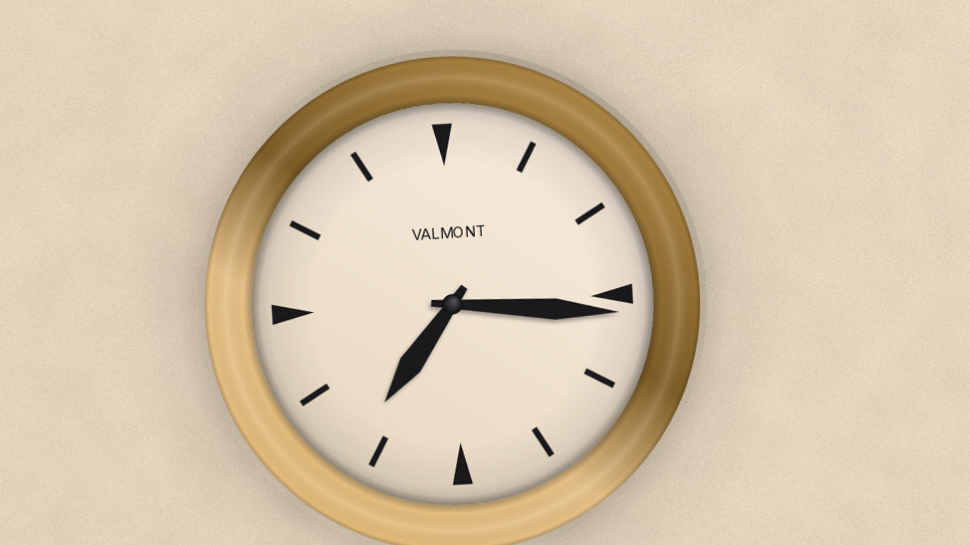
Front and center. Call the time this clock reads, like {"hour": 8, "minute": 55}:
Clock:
{"hour": 7, "minute": 16}
